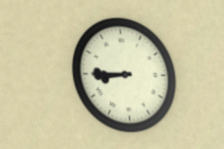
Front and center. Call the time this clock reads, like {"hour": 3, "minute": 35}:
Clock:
{"hour": 8, "minute": 45}
